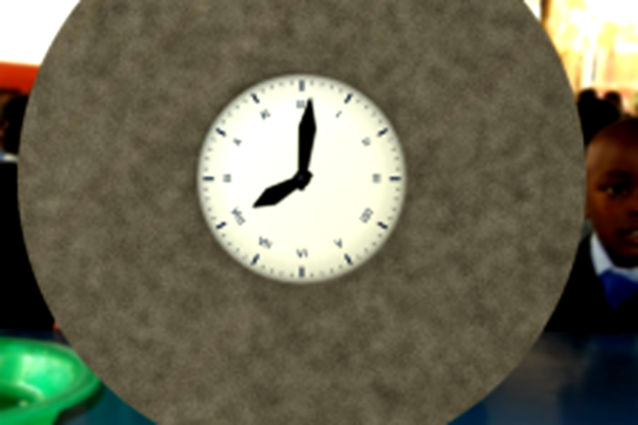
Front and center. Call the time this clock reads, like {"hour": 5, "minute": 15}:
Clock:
{"hour": 8, "minute": 1}
